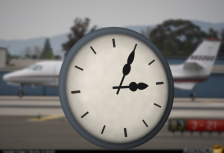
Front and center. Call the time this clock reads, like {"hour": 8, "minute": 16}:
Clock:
{"hour": 3, "minute": 5}
